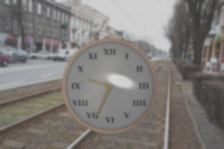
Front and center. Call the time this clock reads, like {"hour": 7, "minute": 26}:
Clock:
{"hour": 9, "minute": 34}
